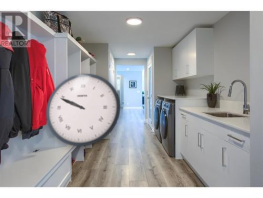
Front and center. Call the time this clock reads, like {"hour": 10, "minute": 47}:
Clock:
{"hour": 9, "minute": 49}
